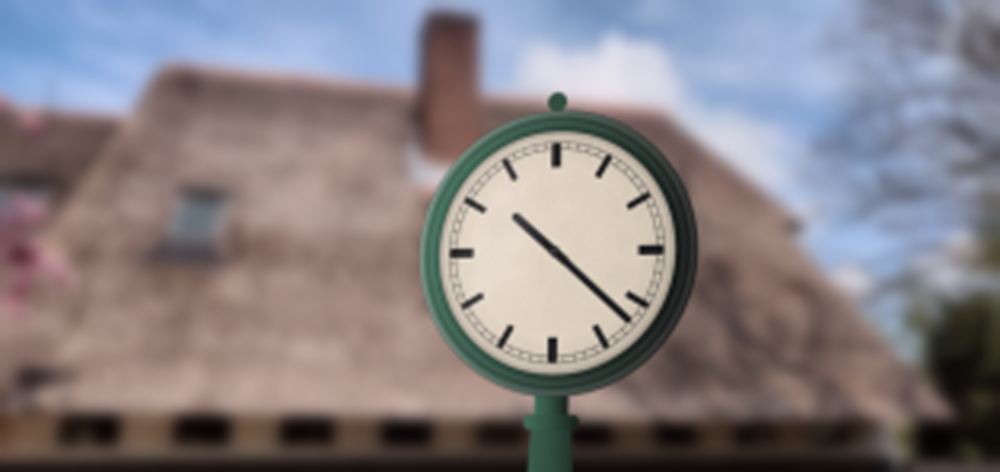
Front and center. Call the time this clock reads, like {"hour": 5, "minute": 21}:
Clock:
{"hour": 10, "minute": 22}
